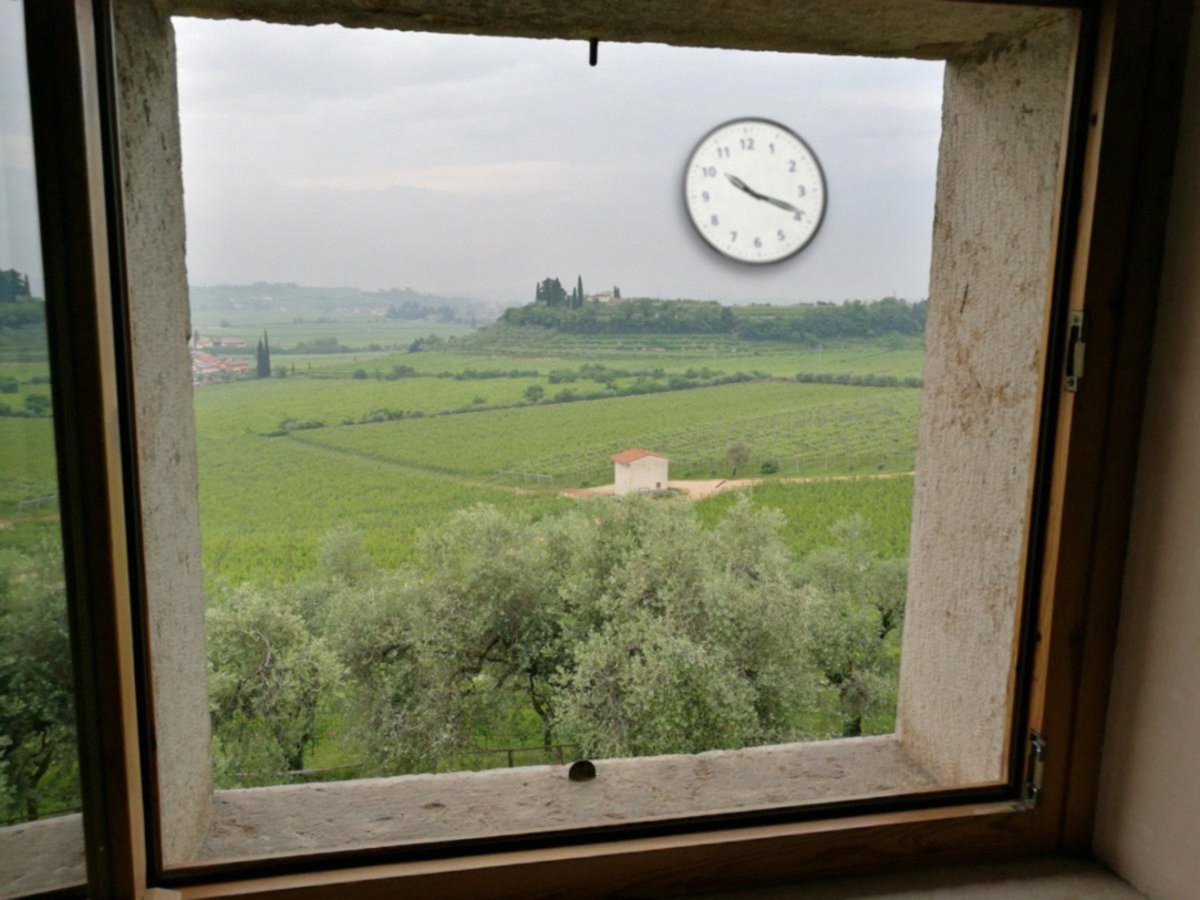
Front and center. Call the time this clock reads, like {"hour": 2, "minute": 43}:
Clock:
{"hour": 10, "minute": 19}
